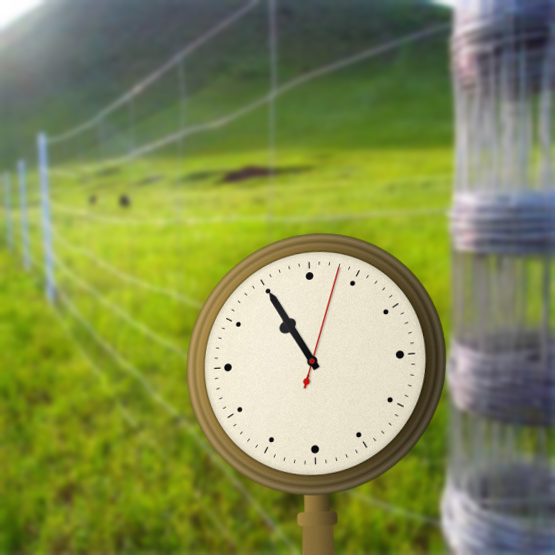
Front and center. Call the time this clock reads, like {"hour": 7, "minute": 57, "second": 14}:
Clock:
{"hour": 10, "minute": 55, "second": 3}
